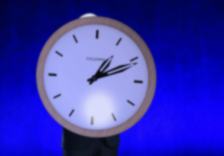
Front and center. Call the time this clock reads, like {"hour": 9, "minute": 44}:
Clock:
{"hour": 1, "minute": 11}
